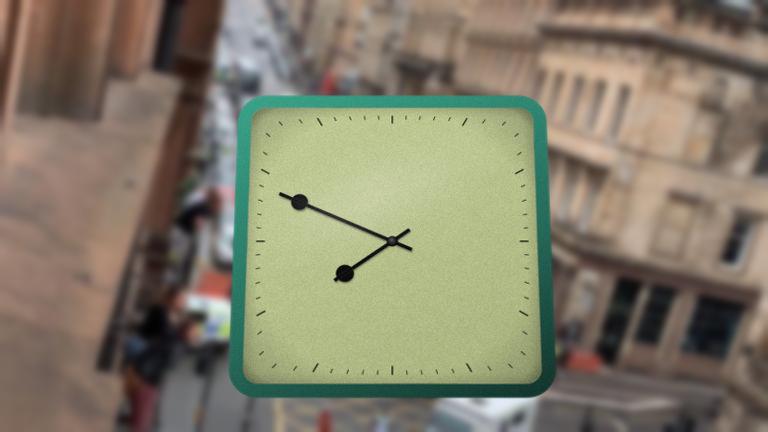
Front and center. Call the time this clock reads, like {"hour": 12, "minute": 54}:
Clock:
{"hour": 7, "minute": 49}
